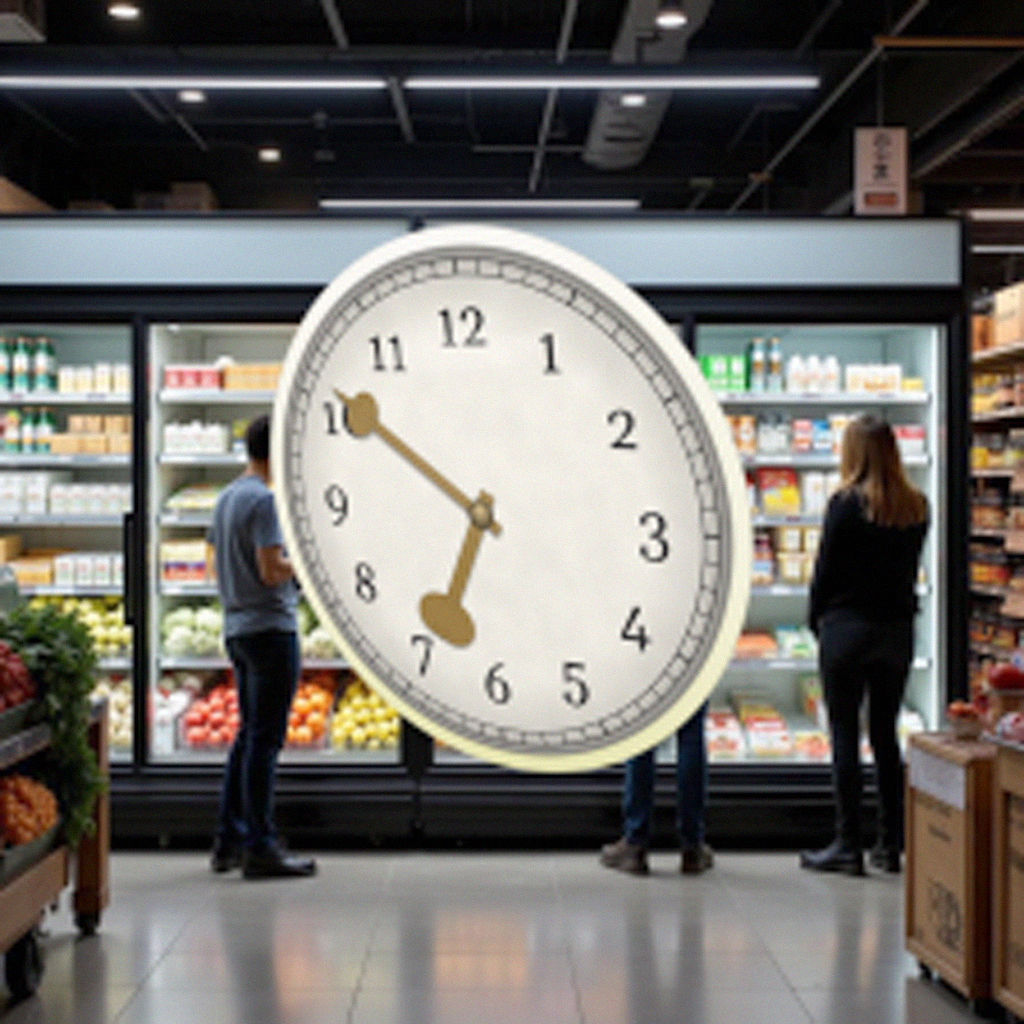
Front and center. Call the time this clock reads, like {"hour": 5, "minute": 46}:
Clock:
{"hour": 6, "minute": 51}
